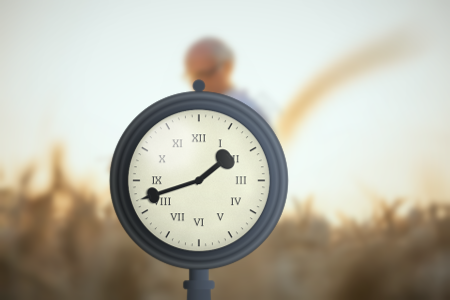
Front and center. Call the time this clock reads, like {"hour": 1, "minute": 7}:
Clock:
{"hour": 1, "minute": 42}
